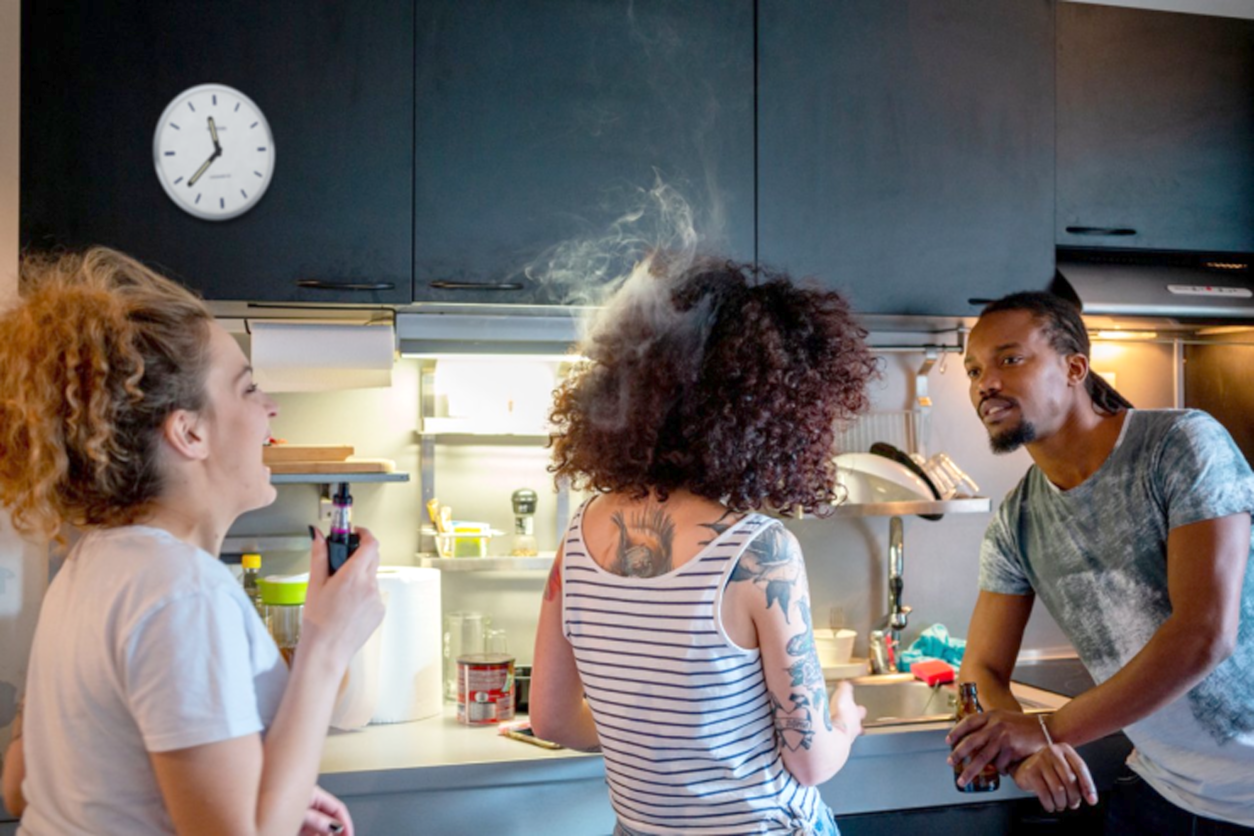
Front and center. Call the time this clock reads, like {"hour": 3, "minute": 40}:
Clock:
{"hour": 11, "minute": 38}
